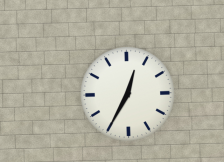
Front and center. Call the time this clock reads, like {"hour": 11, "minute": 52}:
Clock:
{"hour": 12, "minute": 35}
